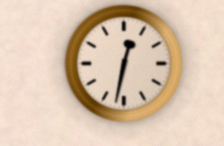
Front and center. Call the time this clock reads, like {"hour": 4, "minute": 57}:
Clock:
{"hour": 12, "minute": 32}
